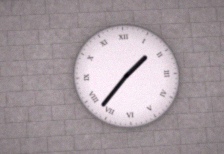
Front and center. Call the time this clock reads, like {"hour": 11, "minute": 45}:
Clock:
{"hour": 1, "minute": 37}
